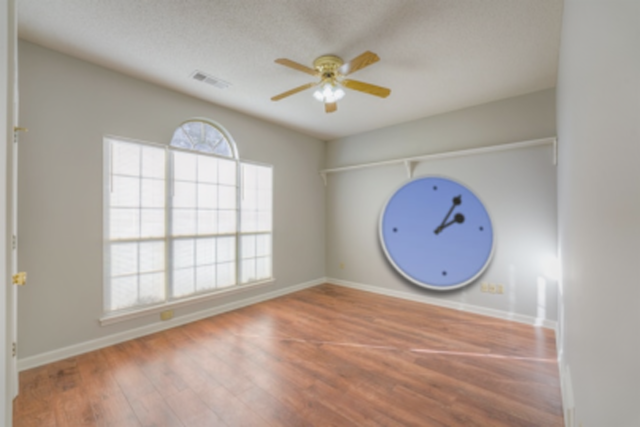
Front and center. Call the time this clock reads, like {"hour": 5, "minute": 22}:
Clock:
{"hour": 2, "minute": 6}
